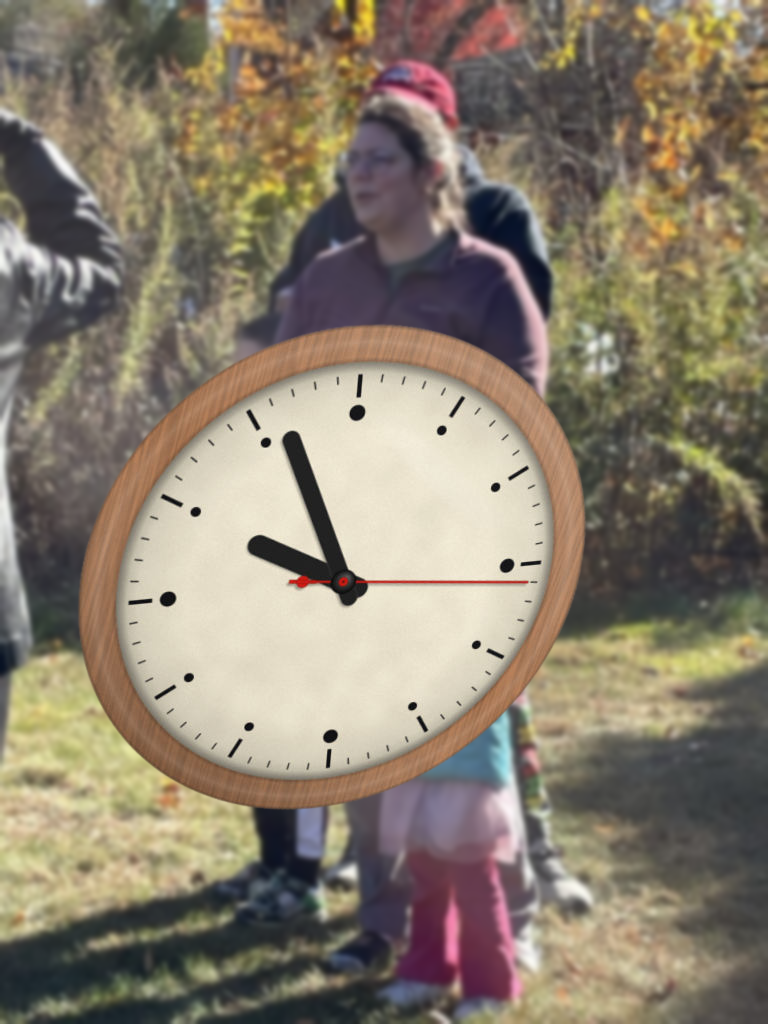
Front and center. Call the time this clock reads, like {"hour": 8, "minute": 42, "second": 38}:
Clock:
{"hour": 9, "minute": 56, "second": 16}
